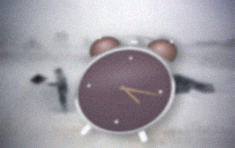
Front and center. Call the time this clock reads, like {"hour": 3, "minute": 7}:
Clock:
{"hour": 4, "minute": 16}
